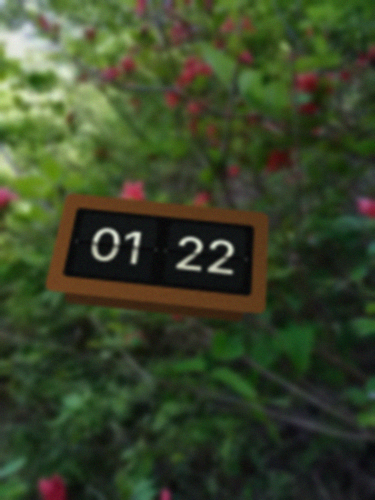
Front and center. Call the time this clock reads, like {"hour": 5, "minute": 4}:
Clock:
{"hour": 1, "minute": 22}
